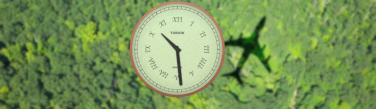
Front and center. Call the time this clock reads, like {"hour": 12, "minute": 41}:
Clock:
{"hour": 10, "minute": 29}
